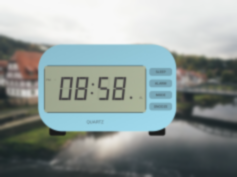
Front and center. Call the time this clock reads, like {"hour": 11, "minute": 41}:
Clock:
{"hour": 8, "minute": 58}
